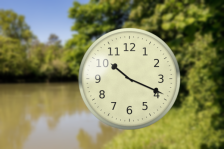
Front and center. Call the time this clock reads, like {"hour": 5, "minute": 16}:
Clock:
{"hour": 10, "minute": 19}
